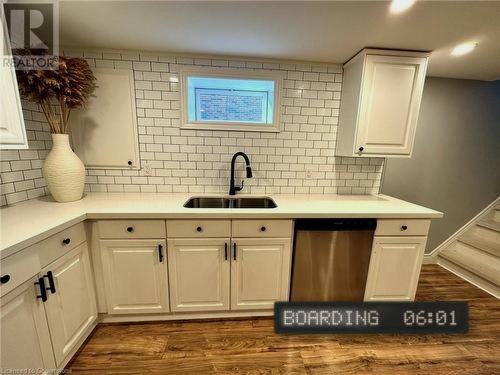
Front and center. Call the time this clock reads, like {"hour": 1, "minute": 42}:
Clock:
{"hour": 6, "minute": 1}
